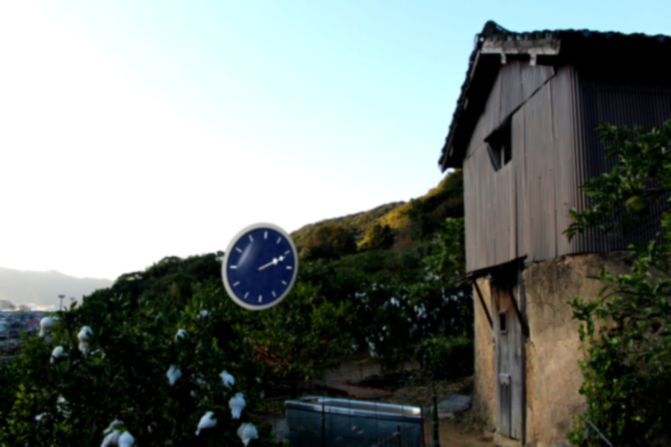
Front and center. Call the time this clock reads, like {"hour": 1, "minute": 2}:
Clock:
{"hour": 2, "minute": 11}
